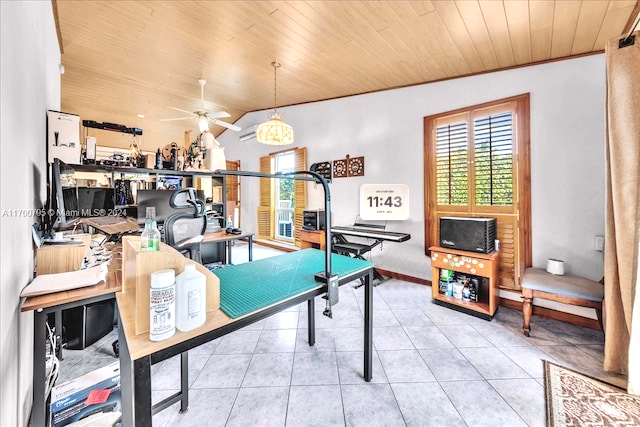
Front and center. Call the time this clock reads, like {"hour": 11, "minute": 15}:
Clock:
{"hour": 11, "minute": 43}
